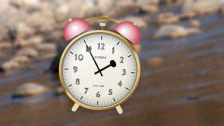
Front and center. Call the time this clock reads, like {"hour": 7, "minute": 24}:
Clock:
{"hour": 1, "minute": 55}
